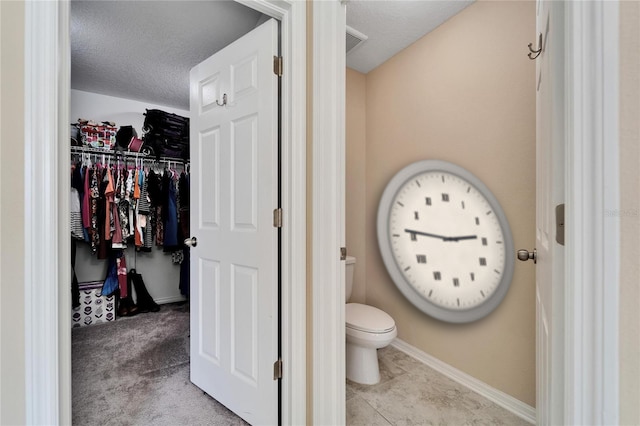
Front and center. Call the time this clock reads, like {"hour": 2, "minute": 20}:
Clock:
{"hour": 2, "minute": 46}
